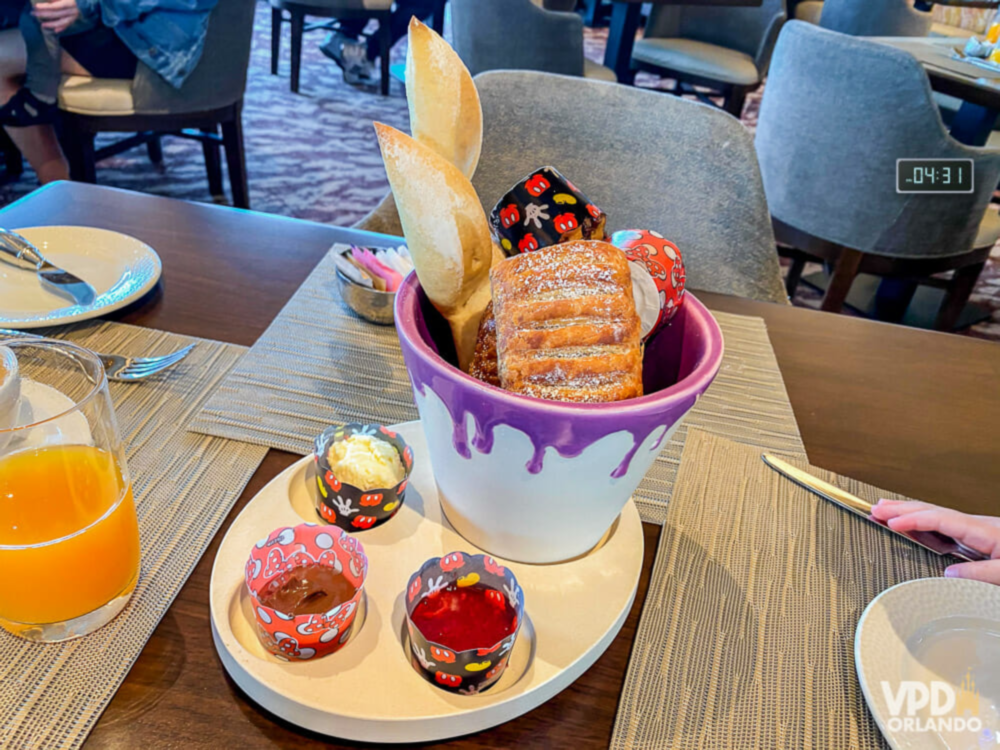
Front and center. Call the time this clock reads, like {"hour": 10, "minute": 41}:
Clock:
{"hour": 4, "minute": 31}
